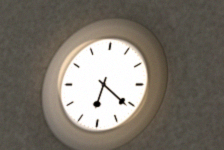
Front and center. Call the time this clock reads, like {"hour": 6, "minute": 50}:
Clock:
{"hour": 6, "minute": 21}
